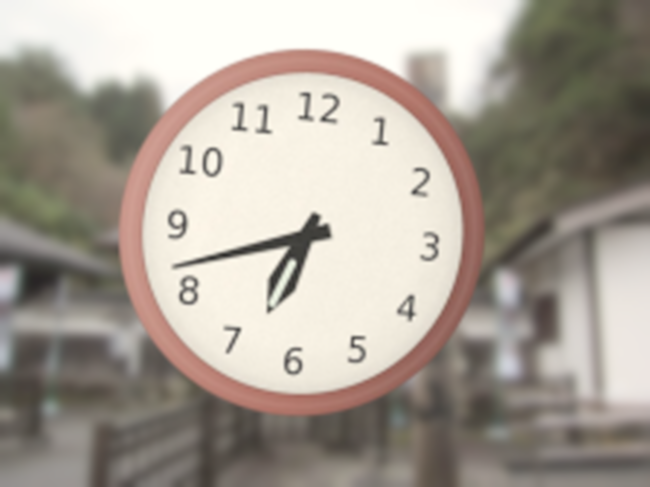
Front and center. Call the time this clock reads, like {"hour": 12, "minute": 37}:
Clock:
{"hour": 6, "minute": 42}
